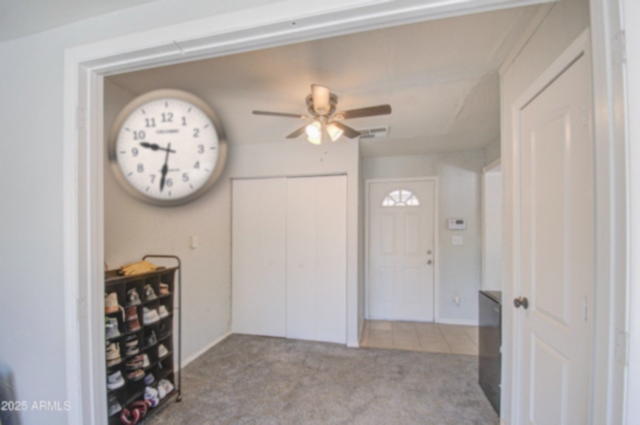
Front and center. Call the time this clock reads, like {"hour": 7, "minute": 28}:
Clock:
{"hour": 9, "minute": 32}
